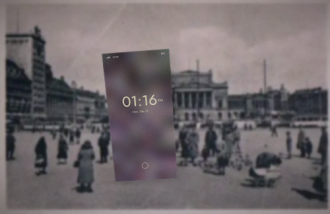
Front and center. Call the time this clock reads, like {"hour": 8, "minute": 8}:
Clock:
{"hour": 1, "minute": 16}
